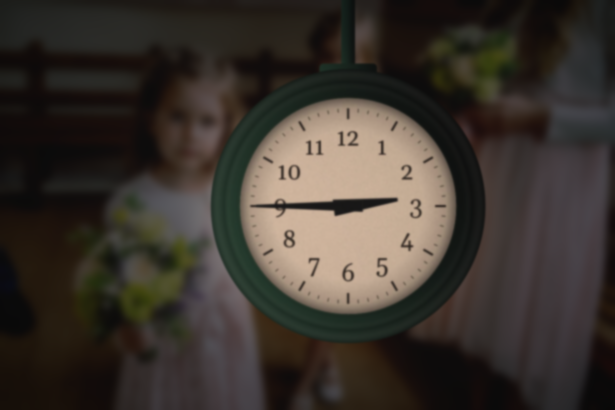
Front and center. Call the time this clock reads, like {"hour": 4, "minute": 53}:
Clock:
{"hour": 2, "minute": 45}
